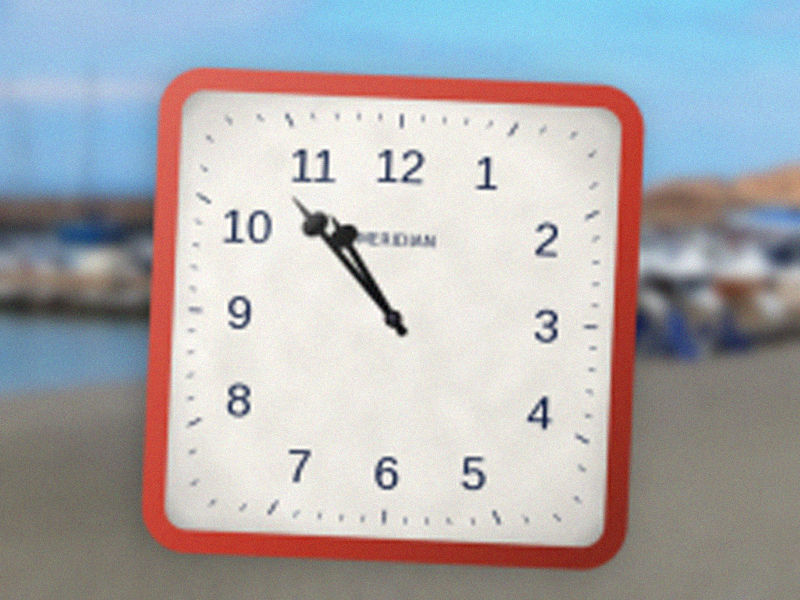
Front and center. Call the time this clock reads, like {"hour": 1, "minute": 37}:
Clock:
{"hour": 10, "minute": 53}
